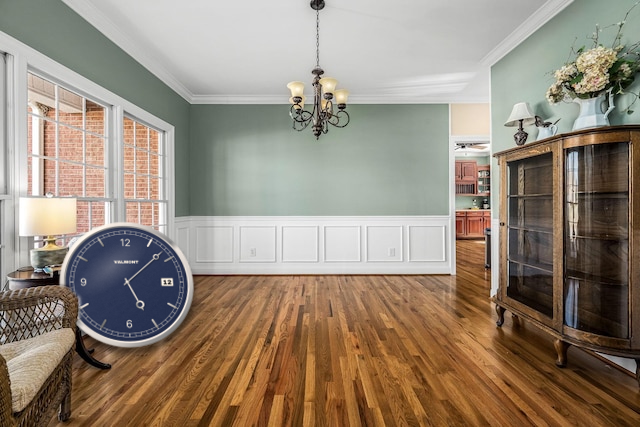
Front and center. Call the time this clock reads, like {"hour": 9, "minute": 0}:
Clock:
{"hour": 5, "minute": 8}
